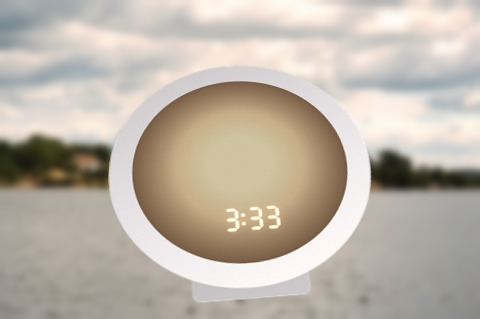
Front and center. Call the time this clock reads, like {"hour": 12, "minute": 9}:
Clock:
{"hour": 3, "minute": 33}
